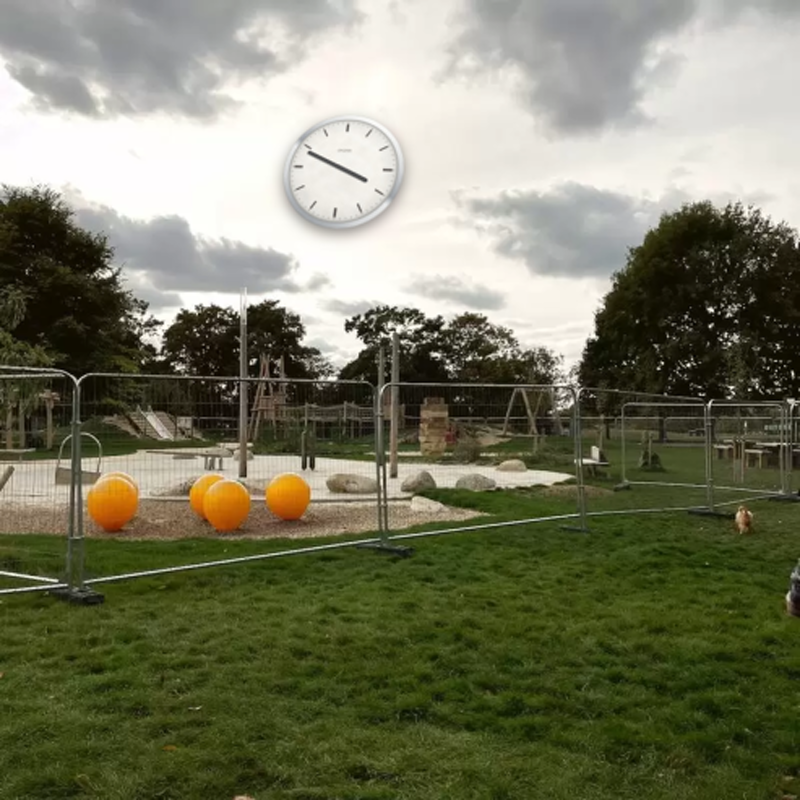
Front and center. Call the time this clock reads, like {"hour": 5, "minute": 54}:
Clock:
{"hour": 3, "minute": 49}
